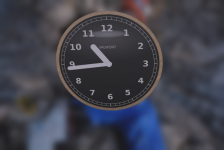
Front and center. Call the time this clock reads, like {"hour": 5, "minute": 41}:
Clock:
{"hour": 10, "minute": 44}
